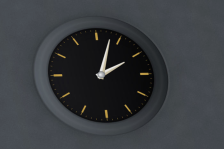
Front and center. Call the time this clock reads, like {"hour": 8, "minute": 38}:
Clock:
{"hour": 2, "minute": 3}
